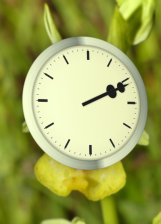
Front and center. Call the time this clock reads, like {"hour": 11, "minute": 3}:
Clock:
{"hour": 2, "minute": 11}
